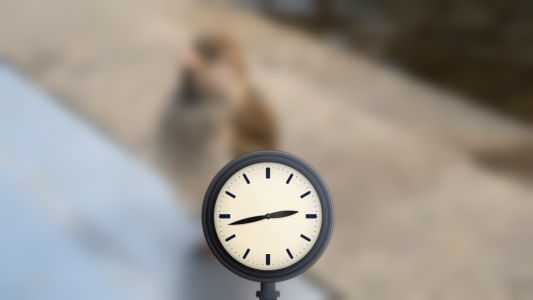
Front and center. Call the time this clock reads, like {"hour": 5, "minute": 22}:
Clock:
{"hour": 2, "minute": 43}
